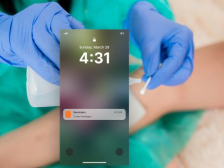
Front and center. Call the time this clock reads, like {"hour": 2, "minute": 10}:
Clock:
{"hour": 4, "minute": 31}
